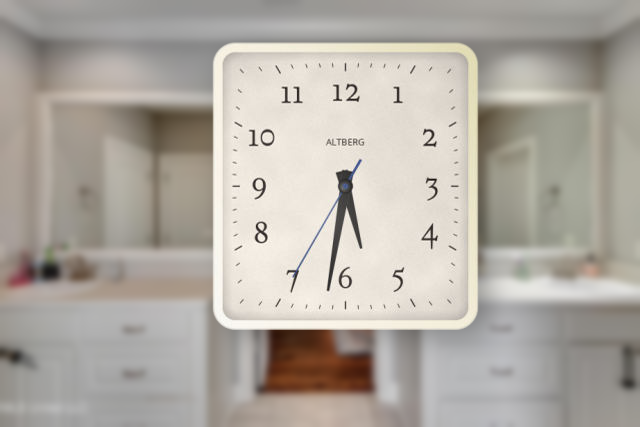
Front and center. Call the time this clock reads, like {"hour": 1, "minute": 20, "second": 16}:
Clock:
{"hour": 5, "minute": 31, "second": 35}
